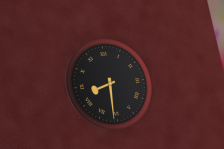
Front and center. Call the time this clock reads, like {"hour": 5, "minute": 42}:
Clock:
{"hour": 8, "minute": 31}
